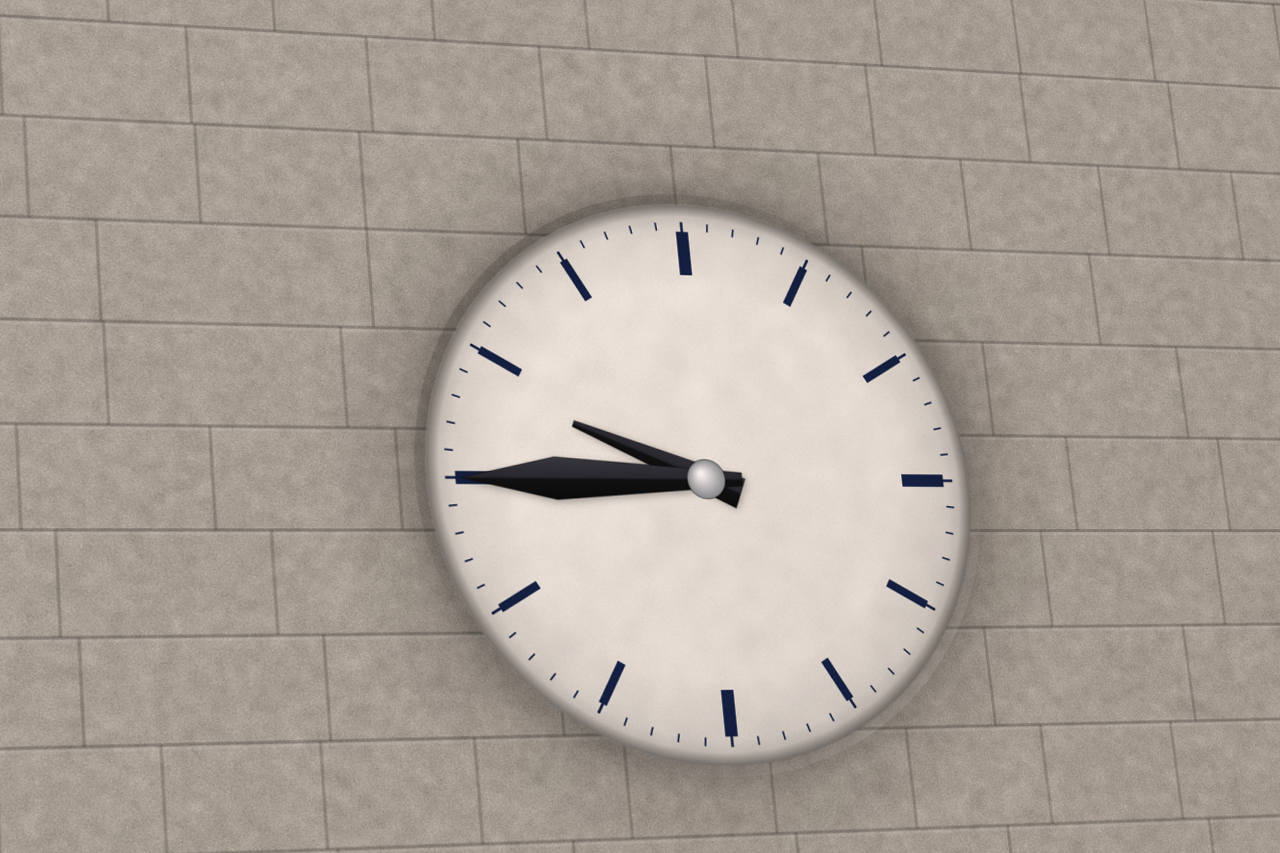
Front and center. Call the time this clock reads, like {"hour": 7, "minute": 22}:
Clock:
{"hour": 9, "minute": 45}
